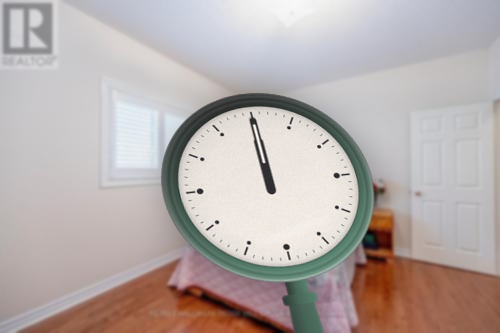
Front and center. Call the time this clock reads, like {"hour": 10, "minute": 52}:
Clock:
{"hour": 12, "minute": 0}
